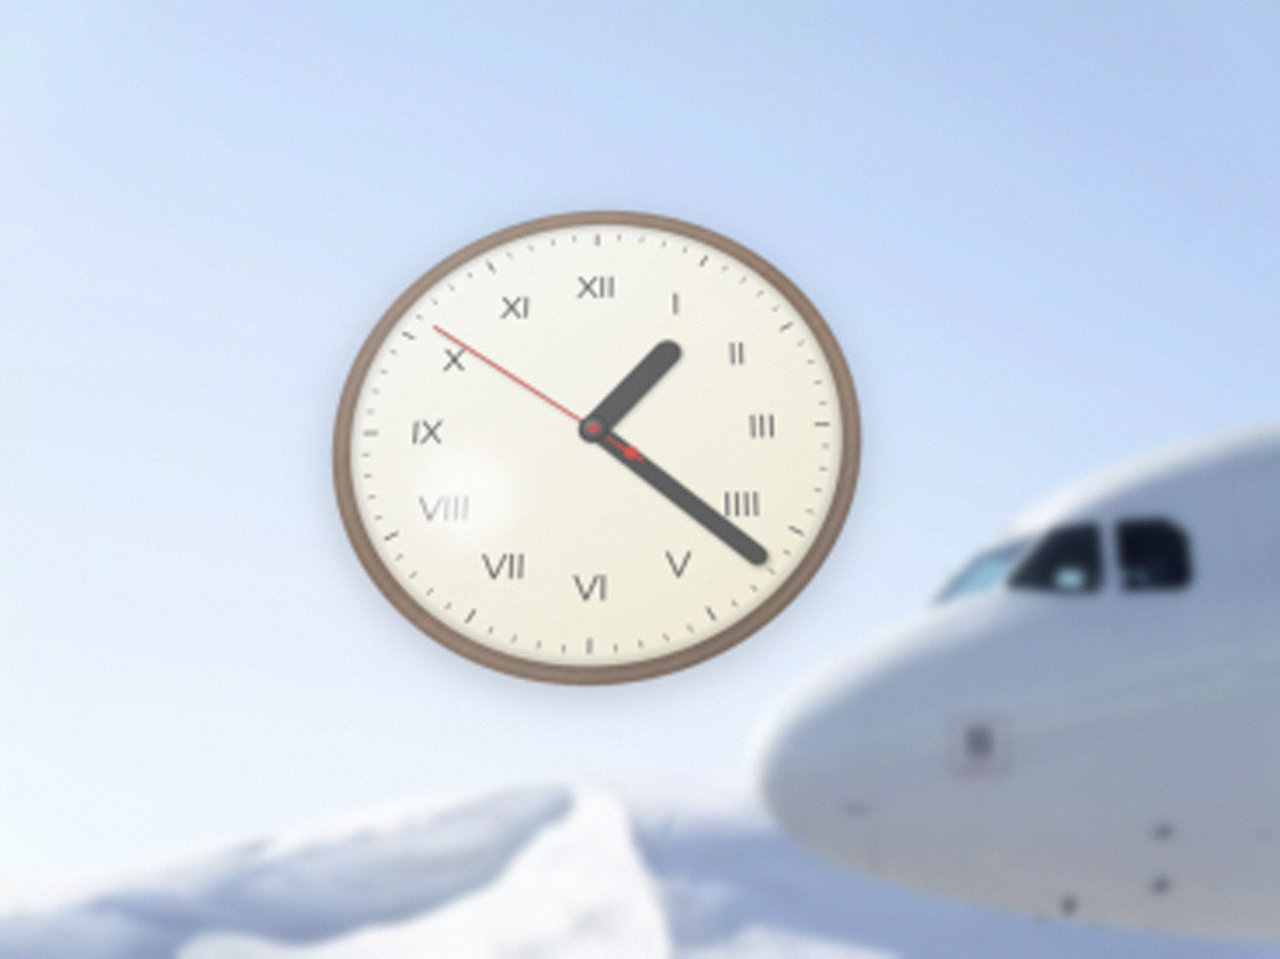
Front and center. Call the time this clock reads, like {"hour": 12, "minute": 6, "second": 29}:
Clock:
{"hour": 1, "minute": 21, "second": 51}
